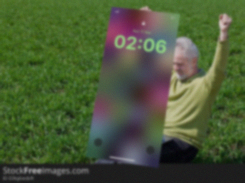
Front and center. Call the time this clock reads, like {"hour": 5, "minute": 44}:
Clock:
{"hour": 2, "minute": 6}
